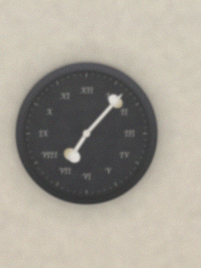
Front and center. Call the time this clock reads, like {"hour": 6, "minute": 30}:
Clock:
{"hour": 7, "minute": 7}
